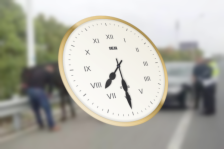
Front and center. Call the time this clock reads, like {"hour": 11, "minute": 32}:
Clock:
{"hour": 7, "minute": 30}
